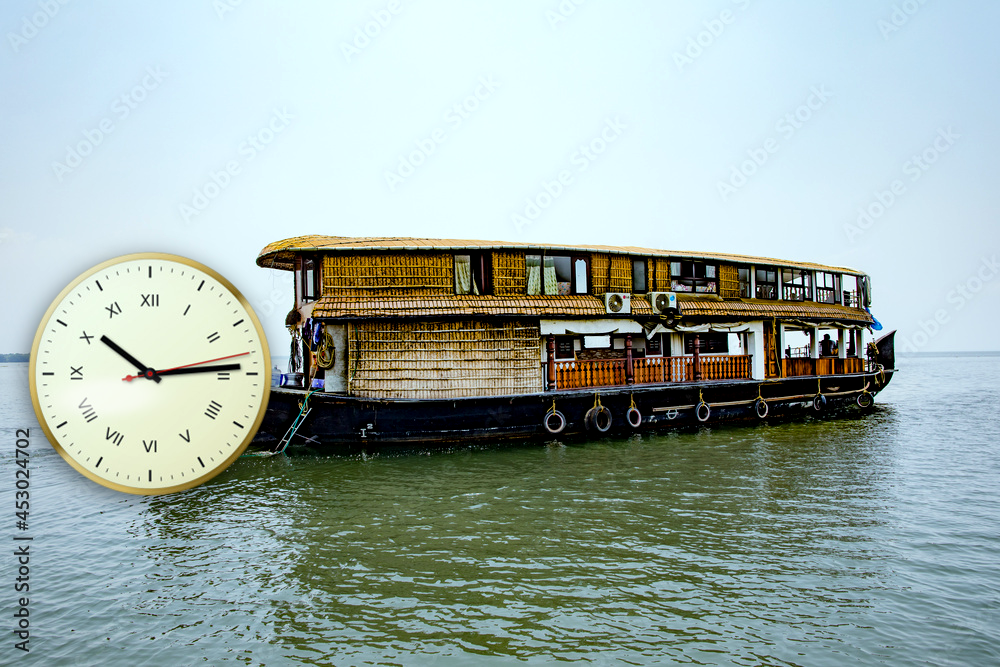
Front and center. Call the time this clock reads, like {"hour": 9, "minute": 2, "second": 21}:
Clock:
{"hour": 10, "minute": 14, "second": 13}
